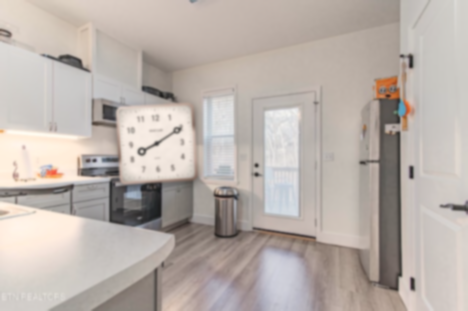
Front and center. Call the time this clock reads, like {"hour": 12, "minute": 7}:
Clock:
{"hour": 8, "minute": 10}
